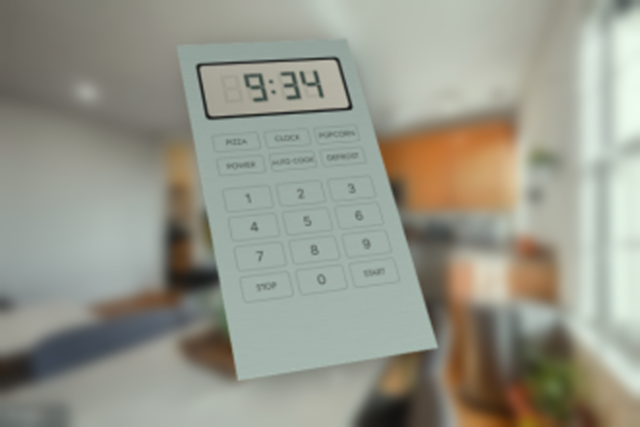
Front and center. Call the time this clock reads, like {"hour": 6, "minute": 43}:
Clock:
{"hour": 9, "minute": 34}
